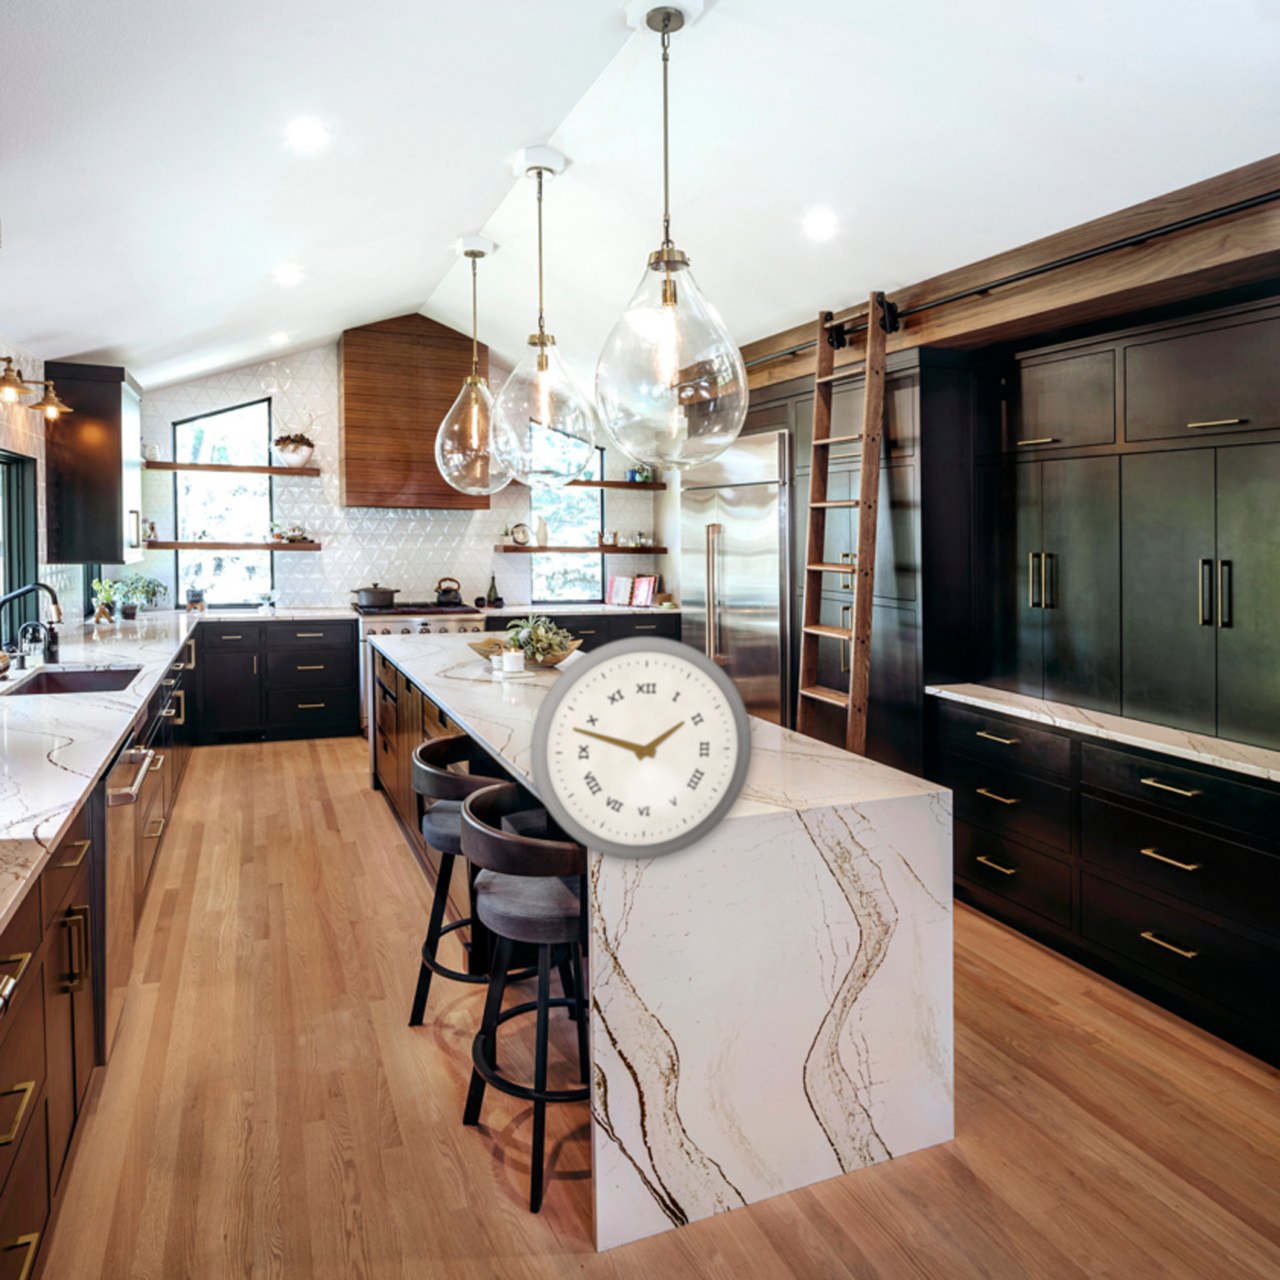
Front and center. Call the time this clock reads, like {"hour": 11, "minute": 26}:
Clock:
{"hour": 1, "minute": 48}
